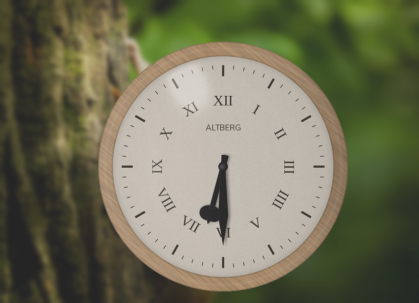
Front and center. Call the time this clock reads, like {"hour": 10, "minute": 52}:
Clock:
{"hour": 6, "minute": 30}
